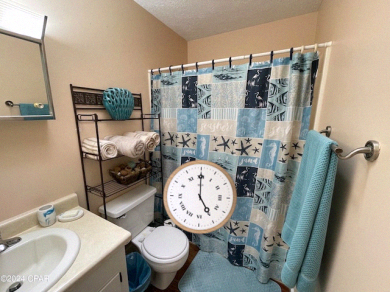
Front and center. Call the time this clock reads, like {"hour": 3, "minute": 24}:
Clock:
{"hour": 5, "minute": 0}
